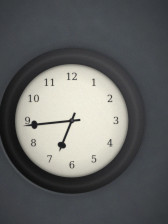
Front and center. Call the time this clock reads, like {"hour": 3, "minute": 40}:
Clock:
{"hour": 6, "minute": 44}
